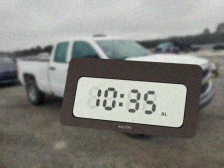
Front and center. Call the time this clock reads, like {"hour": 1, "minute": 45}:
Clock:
{"hour": 10, "minute": 35}
